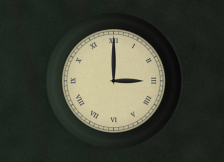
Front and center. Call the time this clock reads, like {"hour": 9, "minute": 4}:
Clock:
{"hour": 3, "minute": 0}
